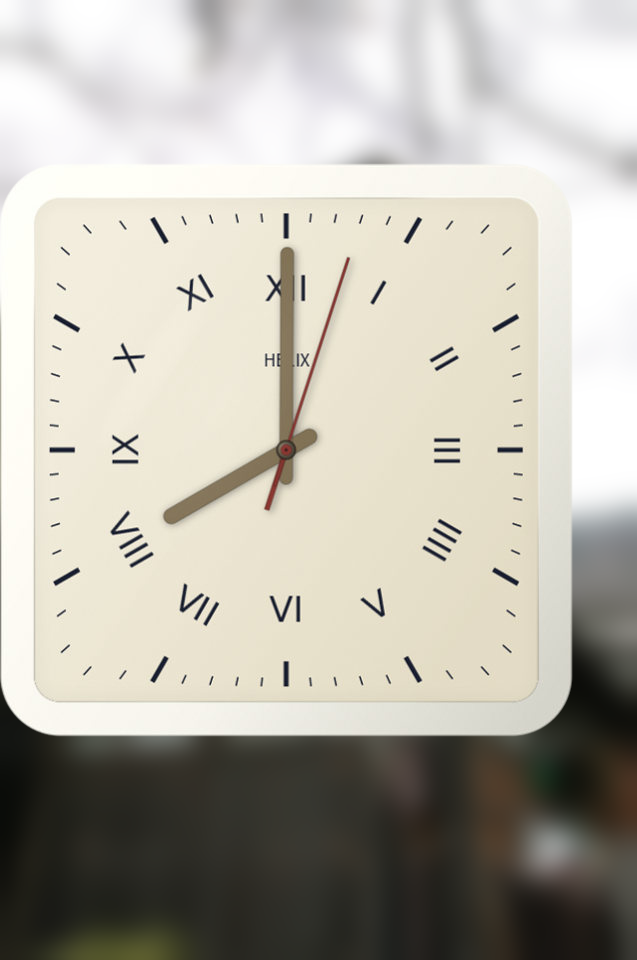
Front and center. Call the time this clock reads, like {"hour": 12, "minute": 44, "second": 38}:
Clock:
{"hour": 8, "minute": 0, "second": 3}
